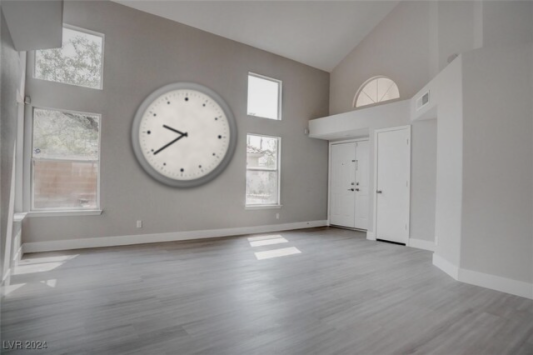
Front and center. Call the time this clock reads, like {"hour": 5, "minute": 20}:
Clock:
{"hour": 9, "minute": 39}
